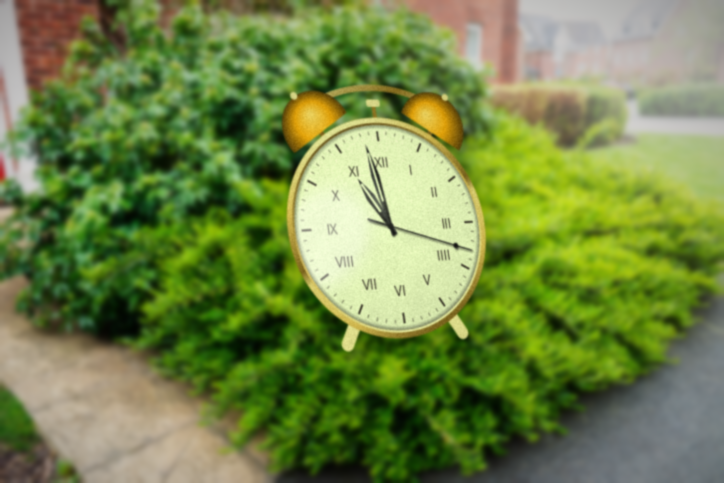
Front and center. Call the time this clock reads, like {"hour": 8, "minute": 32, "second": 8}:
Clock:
{"hour": 10, "minute": 58, "second": 18}
